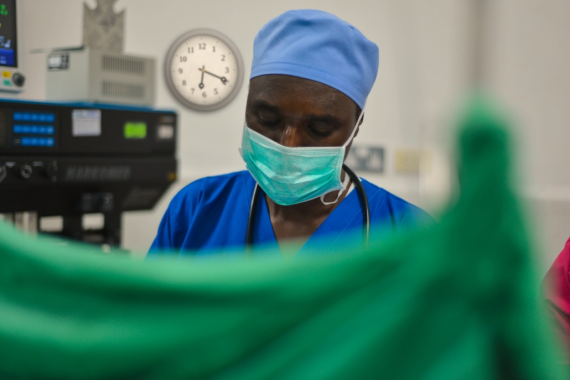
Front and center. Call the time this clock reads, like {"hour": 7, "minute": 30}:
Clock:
{"hour": 6, "minute": 19}
